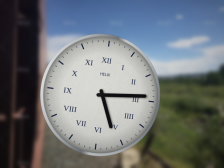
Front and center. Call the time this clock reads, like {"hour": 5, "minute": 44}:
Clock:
{"hour": 5, "minute": 14}
